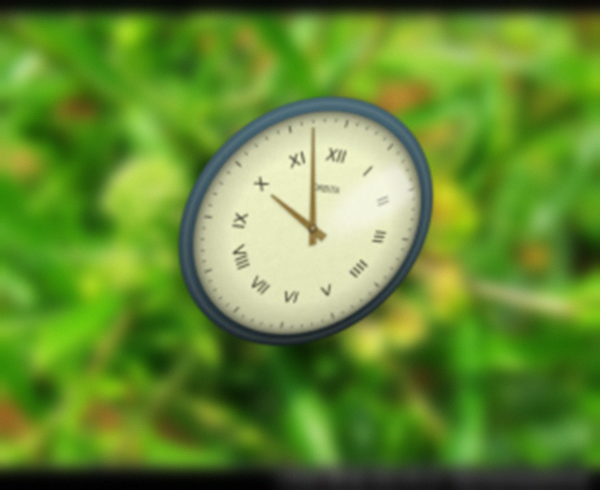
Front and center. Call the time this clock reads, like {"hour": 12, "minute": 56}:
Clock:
{"hour": 9, "minute": 57}
